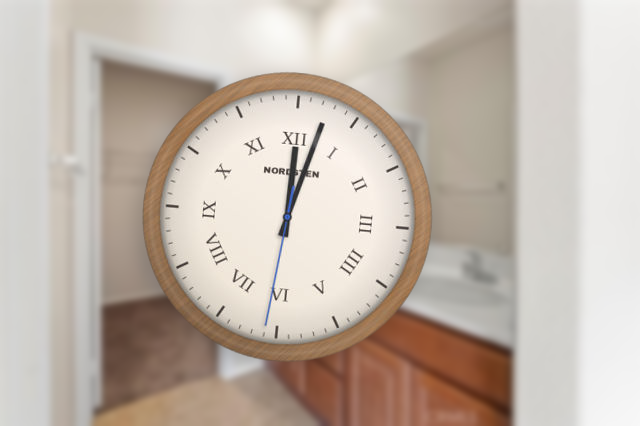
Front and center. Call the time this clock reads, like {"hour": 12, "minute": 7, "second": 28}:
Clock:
{"hour": 12, "minute": 2, "second": 31}
